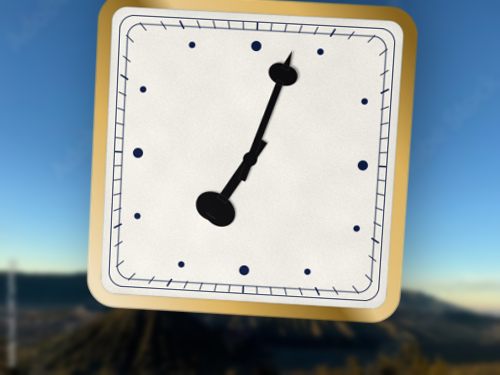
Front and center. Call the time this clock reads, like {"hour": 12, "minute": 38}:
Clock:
{"hour": 7, "minute": 3}
